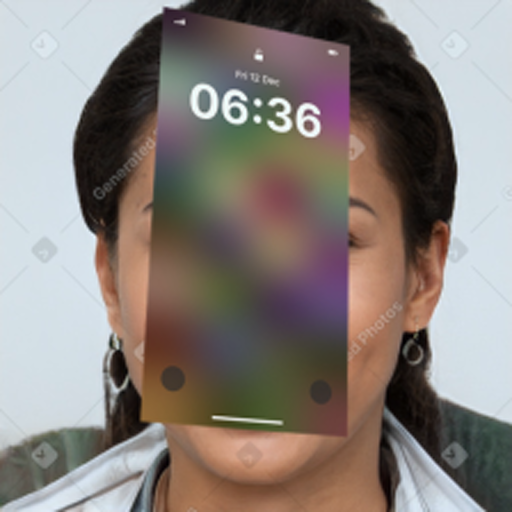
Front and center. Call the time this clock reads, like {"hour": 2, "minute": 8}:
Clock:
{"hour": 6, "minute": 36}
